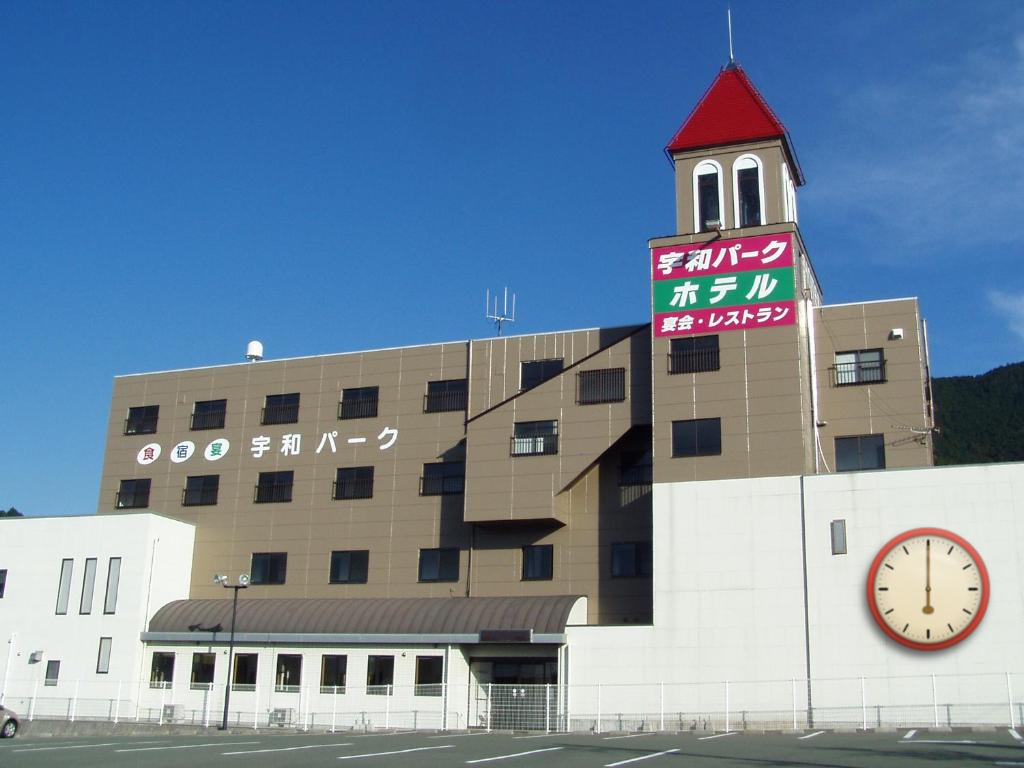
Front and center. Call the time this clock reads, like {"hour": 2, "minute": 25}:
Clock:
{"hour": 6, "minute": 0}
